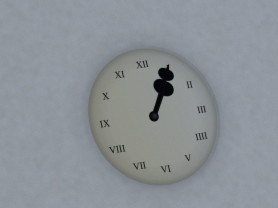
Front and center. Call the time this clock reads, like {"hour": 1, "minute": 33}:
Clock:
{"hour": 1, "minute": 5}
